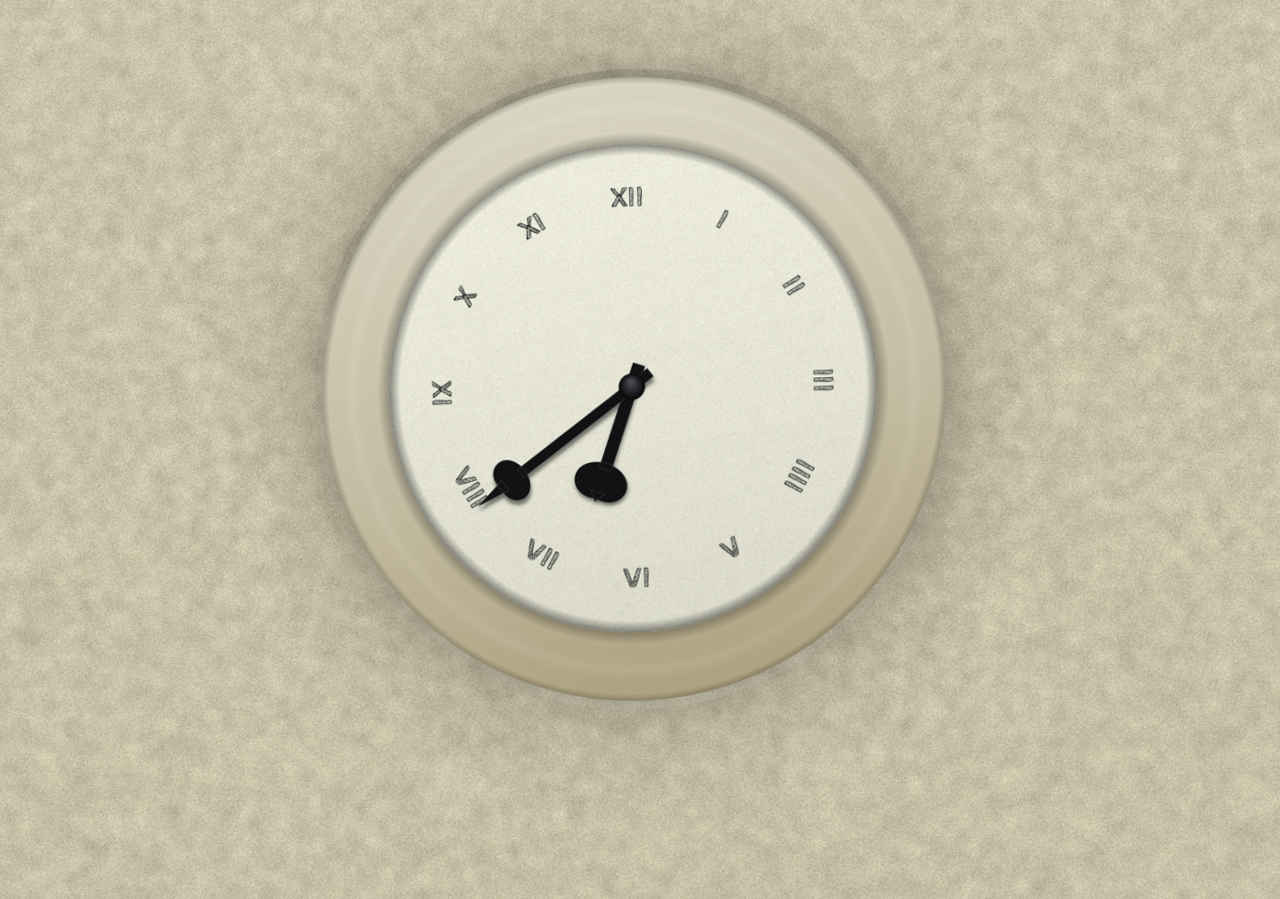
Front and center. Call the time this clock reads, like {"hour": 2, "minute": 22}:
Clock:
{"hour": 6, "minute": 39}
